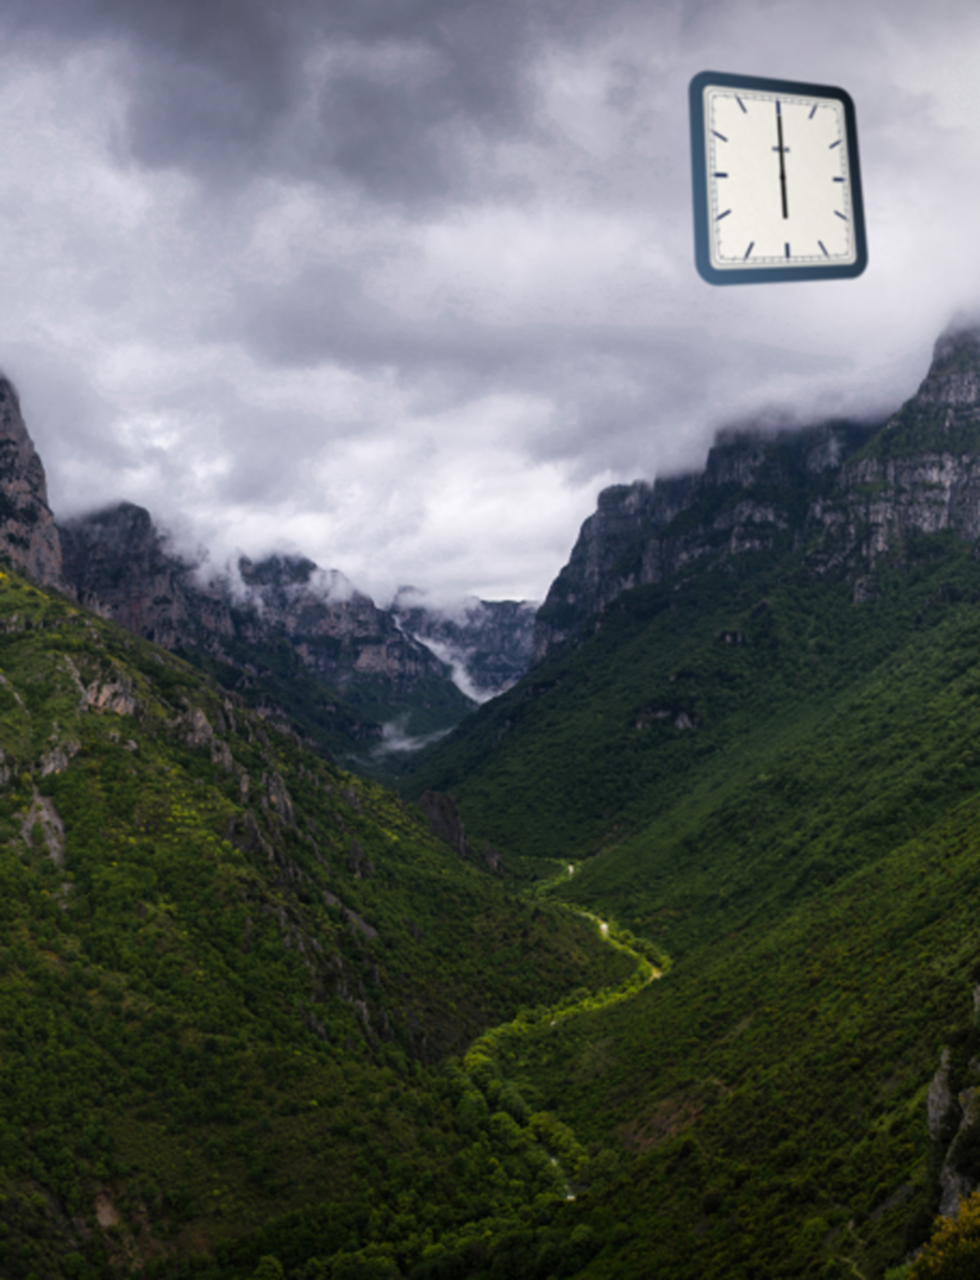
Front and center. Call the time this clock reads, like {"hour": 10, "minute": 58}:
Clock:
{"hour": 6, "minute": 0}
